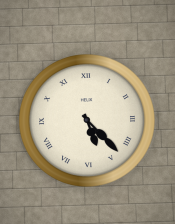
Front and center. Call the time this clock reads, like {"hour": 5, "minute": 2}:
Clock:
{"hour": 5, "minute": 23}
